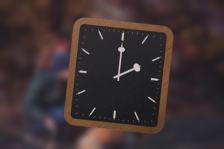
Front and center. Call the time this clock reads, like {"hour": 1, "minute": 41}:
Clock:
{"hour": 2, "minute": 0}
